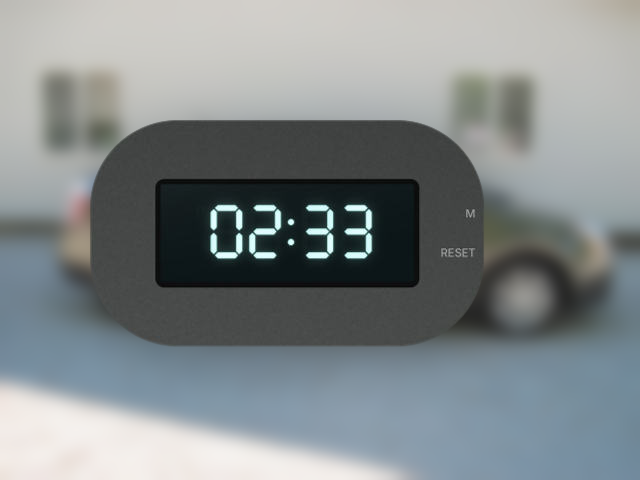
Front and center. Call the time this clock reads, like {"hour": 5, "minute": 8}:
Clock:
{"hour": 2, "minute": 33}
